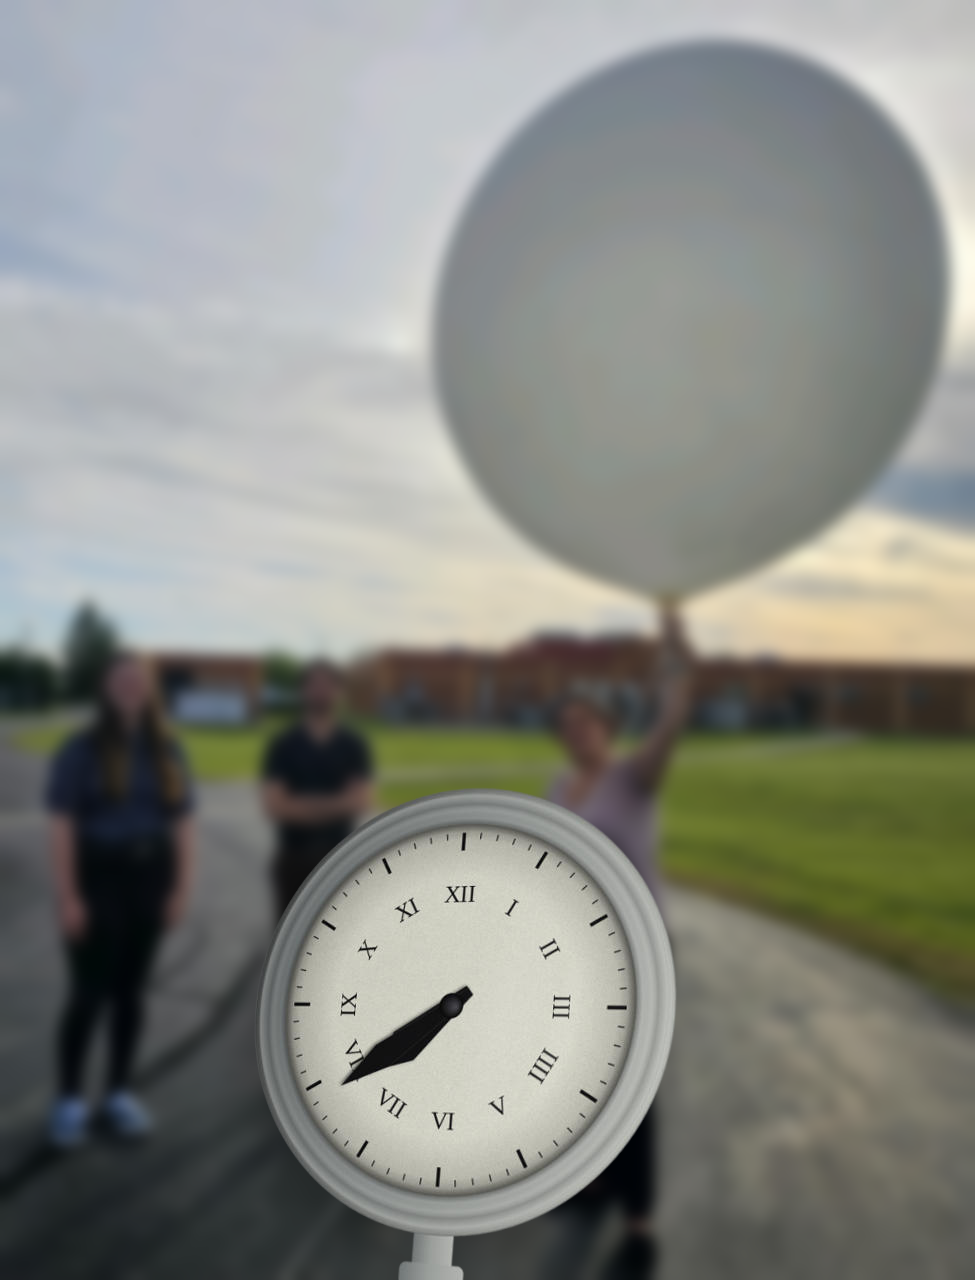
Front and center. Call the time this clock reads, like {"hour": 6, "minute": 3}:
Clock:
{"hour": 7, "minute": 39}
